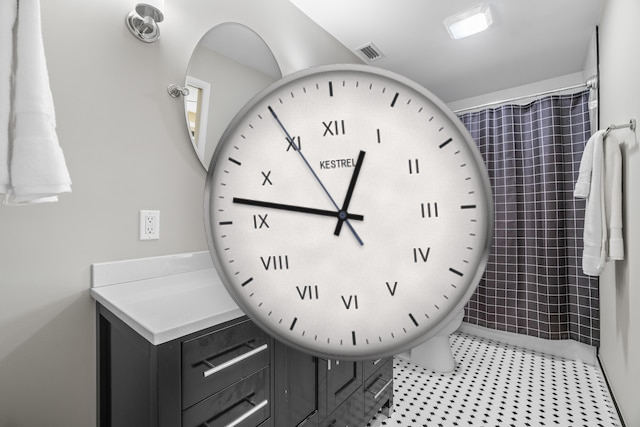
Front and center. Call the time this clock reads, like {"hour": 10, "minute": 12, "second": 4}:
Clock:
{"hour": 12, "minute": 46, "second": 55}
